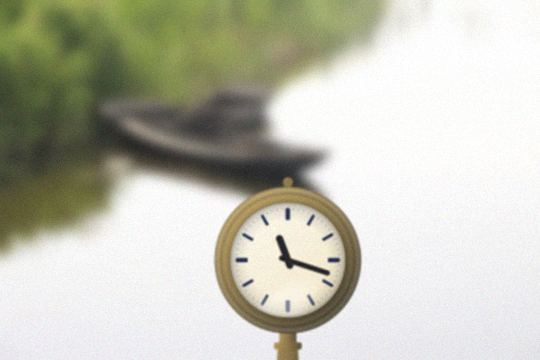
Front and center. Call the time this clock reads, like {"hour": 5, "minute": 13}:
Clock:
{"hour": 11, "minute": 18}
